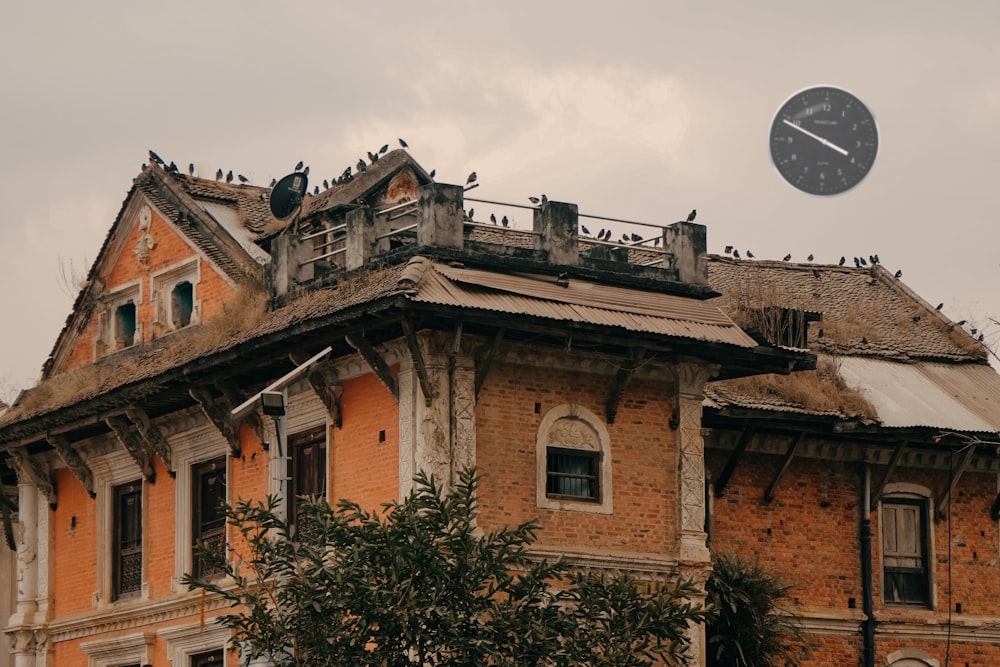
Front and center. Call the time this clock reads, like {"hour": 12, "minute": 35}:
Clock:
{"hour": 3, "minute": 49}
